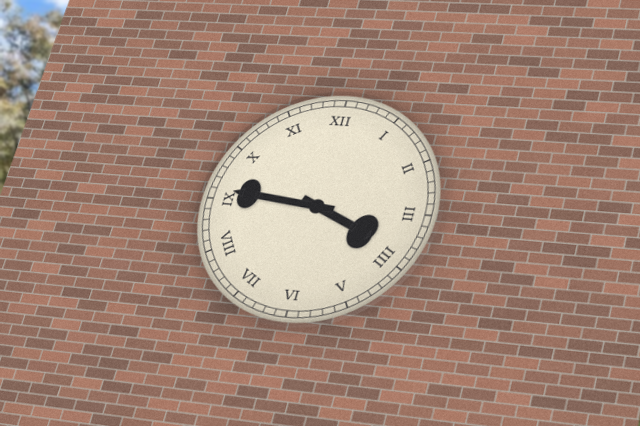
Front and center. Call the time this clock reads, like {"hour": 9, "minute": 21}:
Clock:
{"hour": 3, "minute": 46}
